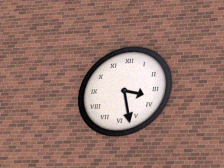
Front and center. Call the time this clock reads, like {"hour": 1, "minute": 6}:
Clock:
{"hour": 3, "minute": 27}
